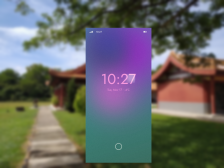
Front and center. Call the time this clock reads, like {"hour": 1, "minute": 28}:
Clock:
{"hour": 10, "minute": 27}
